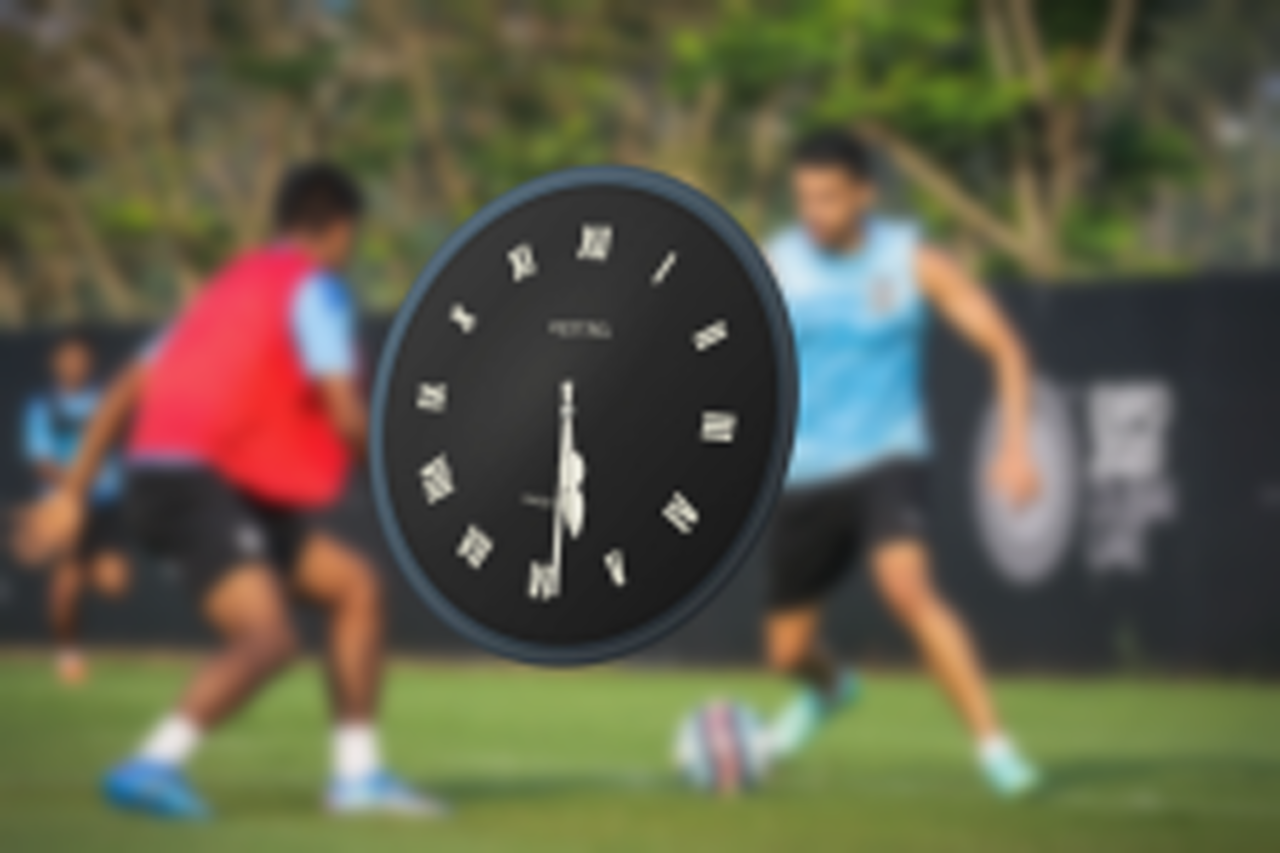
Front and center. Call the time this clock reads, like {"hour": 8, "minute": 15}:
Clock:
{"hour": 5, "minute": 29}
